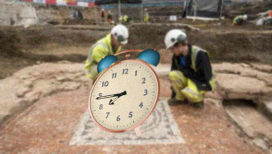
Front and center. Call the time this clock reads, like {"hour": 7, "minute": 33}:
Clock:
{"hour": 7, "minute": 44}
